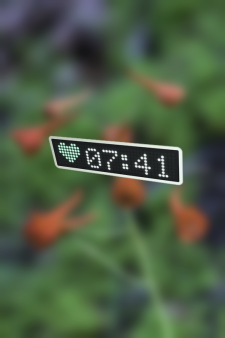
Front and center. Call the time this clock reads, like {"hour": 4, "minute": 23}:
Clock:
{"hour": 7, "minute": 41}
